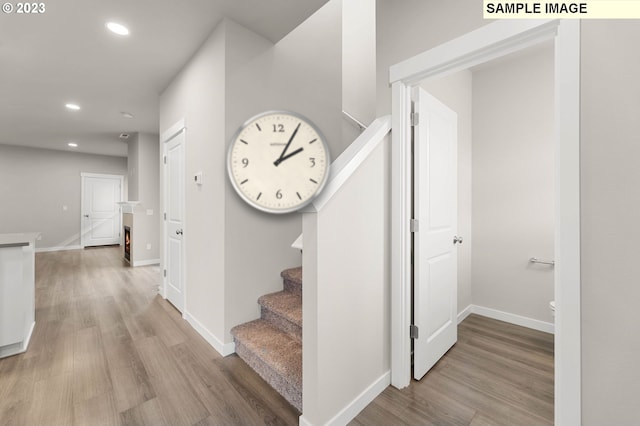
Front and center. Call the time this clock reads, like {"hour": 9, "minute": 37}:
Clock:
{"hour": 2, "minute": 5}
